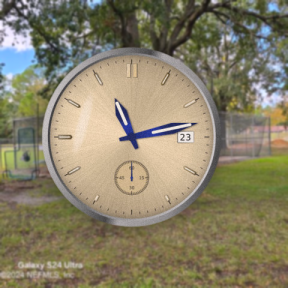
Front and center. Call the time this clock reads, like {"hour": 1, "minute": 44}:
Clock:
{"hour": 11, "minute": 13}
